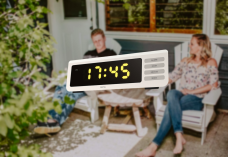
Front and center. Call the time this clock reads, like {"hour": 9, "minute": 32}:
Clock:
{"hour": 17, "minute": 45}
